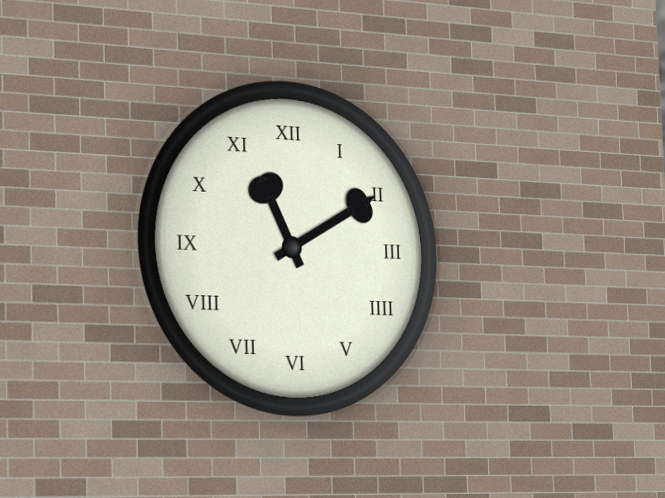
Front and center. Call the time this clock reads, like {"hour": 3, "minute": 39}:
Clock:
{"hour": 11, "minute": 10}
